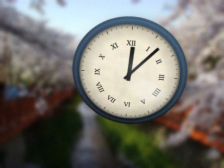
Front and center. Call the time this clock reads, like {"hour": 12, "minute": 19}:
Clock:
{"hour": 12, "minute": 7}
